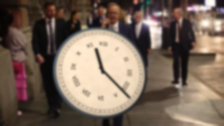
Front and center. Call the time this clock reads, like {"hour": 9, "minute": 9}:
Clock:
{"hour": 11, "minute": 22}
